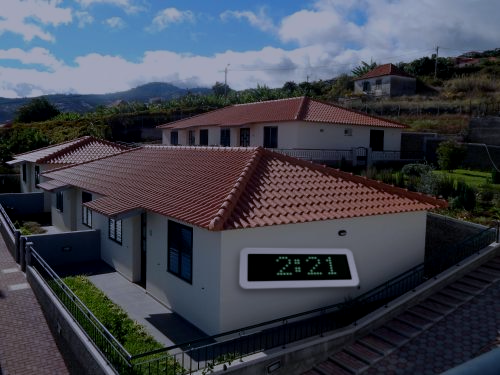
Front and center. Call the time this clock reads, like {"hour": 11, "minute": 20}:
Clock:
{"hour": 2, "minute": 21}
